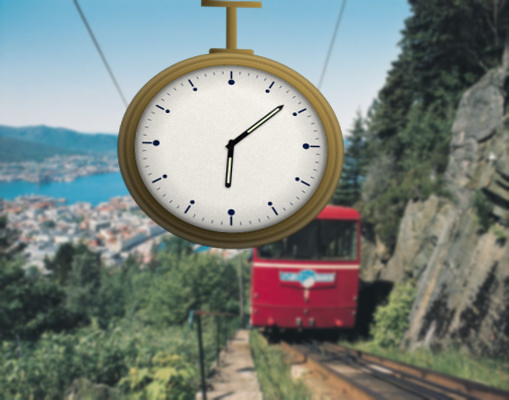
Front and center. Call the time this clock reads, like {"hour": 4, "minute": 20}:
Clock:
{"hour": 6, "minute": 8}
